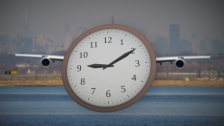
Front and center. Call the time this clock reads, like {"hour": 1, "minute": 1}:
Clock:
{"hour": 9, "minute": 10}
